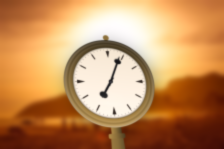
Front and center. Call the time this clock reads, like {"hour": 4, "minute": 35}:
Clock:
{"hour": 7, "minute": 4}
